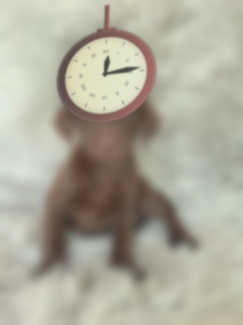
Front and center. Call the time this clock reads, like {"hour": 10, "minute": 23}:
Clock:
{"hour": 12, "minute": 14}
